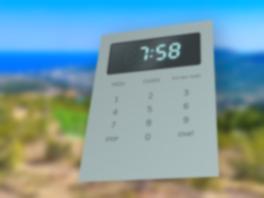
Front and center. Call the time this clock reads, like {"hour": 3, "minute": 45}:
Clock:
{"hour": 7, "minute": 58}
